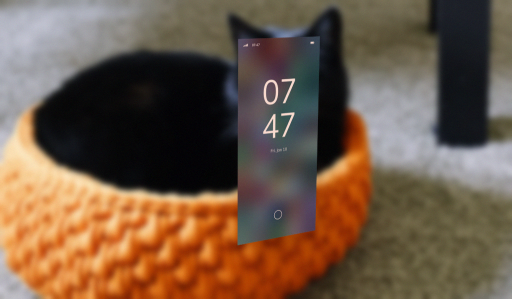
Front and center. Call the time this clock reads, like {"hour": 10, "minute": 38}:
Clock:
{"hour": 7, "minute": 47}
